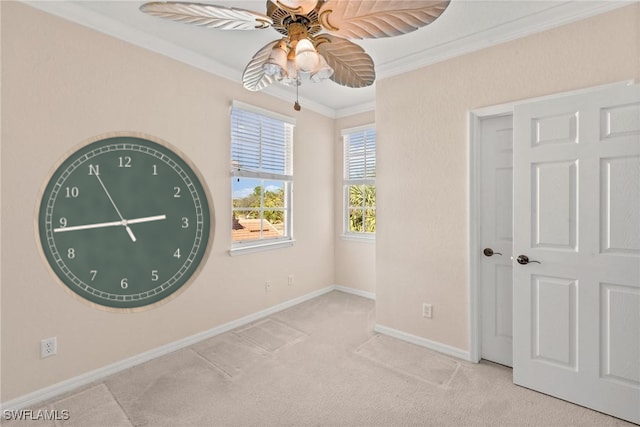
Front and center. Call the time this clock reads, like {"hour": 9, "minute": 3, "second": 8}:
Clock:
{"hour": 2, "minute": 43, "second": 55}
